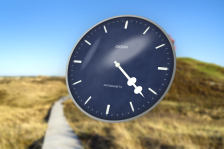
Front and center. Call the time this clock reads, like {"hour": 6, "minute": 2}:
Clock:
{"hour": 4, "minute": 22}
